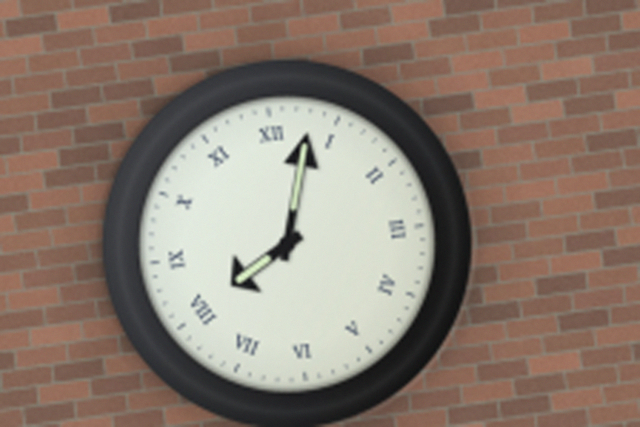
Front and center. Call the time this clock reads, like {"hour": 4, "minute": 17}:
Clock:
{"hour": 8, "minute": 3}
